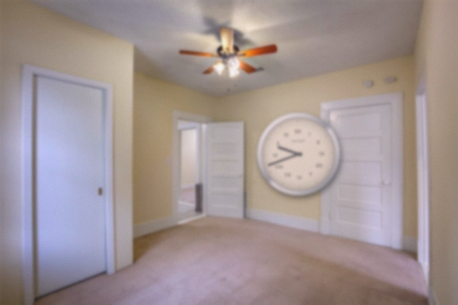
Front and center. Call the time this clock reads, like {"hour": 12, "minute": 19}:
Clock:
{"hour": 9, "minute": 42}
